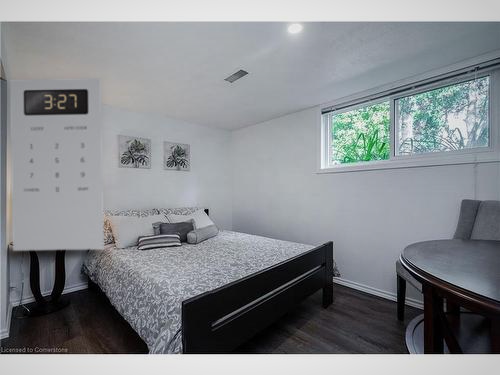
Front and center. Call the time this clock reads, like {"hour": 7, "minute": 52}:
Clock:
{"hour": 3, "minute": 27}
